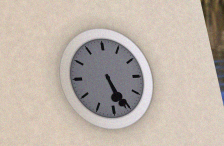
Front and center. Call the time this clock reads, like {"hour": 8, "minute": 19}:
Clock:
{"hour": 5, "minute": 26}
